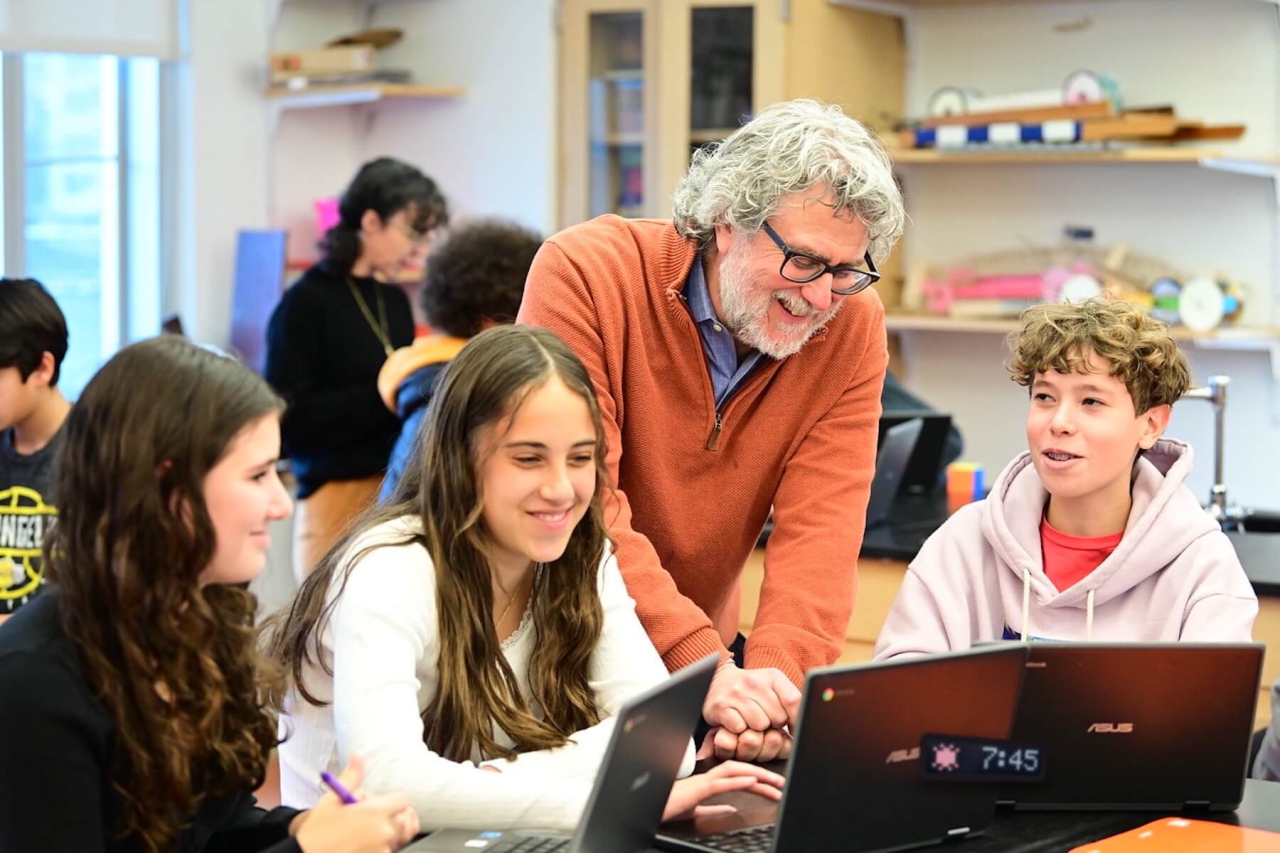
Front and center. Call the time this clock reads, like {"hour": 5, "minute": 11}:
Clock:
{"hour": 7, "minute": 45}
